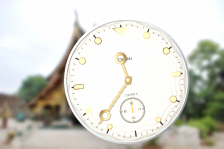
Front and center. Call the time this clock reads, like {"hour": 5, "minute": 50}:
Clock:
{"hour": 11, "minute": 37}
